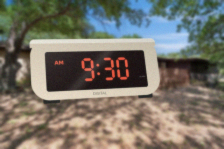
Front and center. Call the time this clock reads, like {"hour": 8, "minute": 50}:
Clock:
{"hour": 9, "minute": 30}
